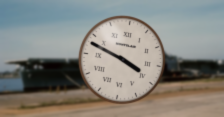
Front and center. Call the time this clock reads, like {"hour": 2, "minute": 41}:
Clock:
{"hour": 3, "minute": 48}
